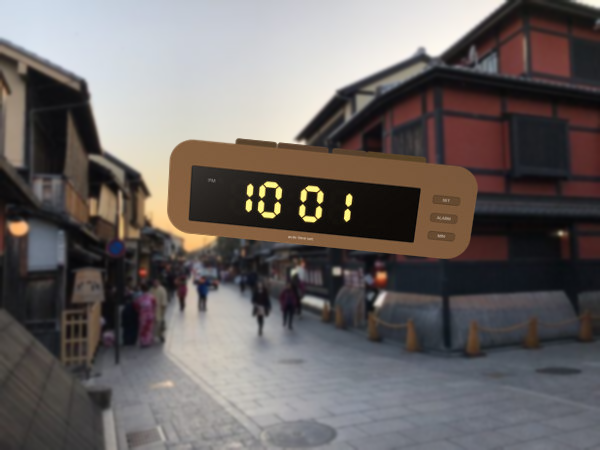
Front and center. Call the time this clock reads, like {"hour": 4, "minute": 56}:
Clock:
{"hour": 10, "minute": 1}
